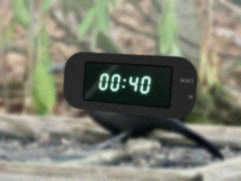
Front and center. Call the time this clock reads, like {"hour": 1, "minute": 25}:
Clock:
{"hour": 0, "minute": 40}
